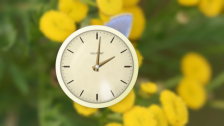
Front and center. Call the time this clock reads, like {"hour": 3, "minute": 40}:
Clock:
{"hour": 2, "minute": 1}
